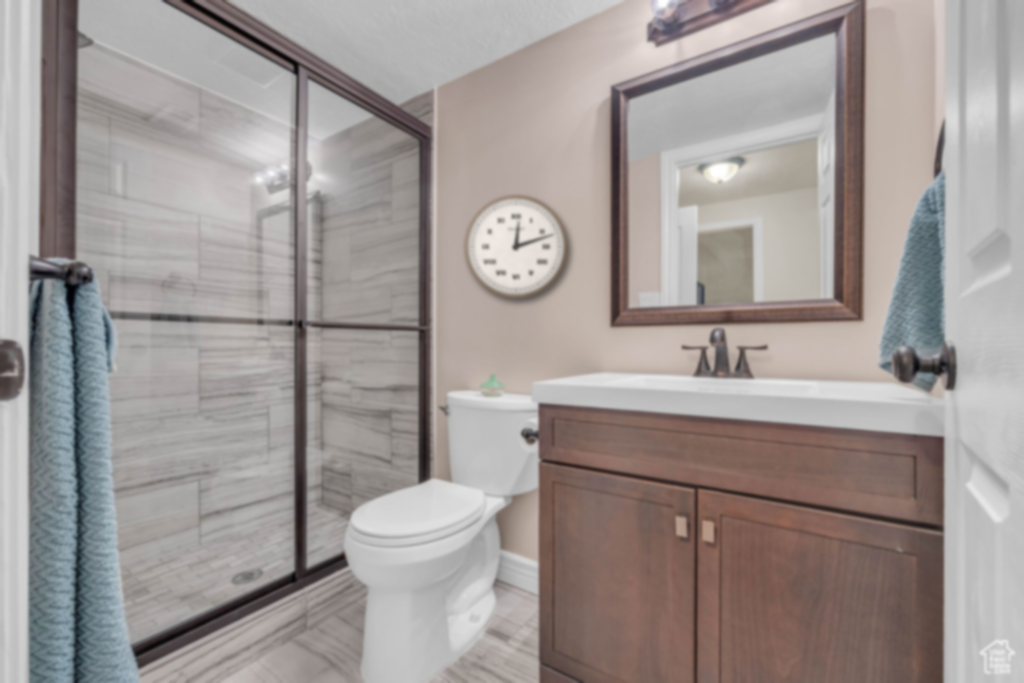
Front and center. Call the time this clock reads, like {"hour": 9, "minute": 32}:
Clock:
{"hour": 12, "minute": 12}
